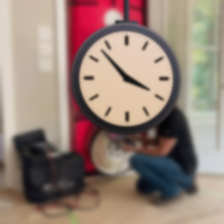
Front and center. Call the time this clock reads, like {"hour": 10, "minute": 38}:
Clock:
{"hour": 3, "minute": 53}
